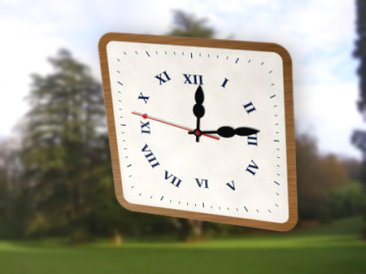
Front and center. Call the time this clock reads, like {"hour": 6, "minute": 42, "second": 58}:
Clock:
{"hour": 12, "minute": 13, "second": 47}
